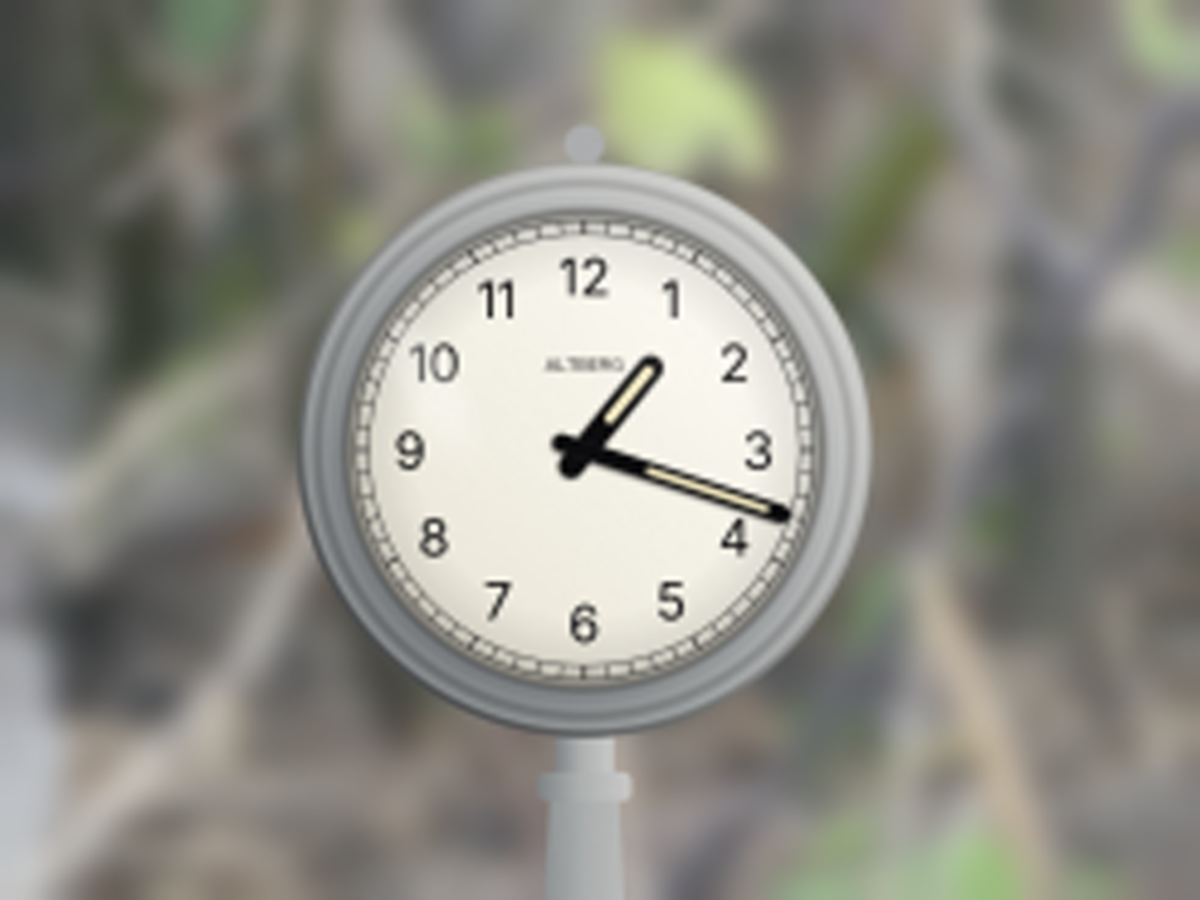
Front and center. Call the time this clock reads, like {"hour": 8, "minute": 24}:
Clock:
{"hour": 1, "minute": 18}
